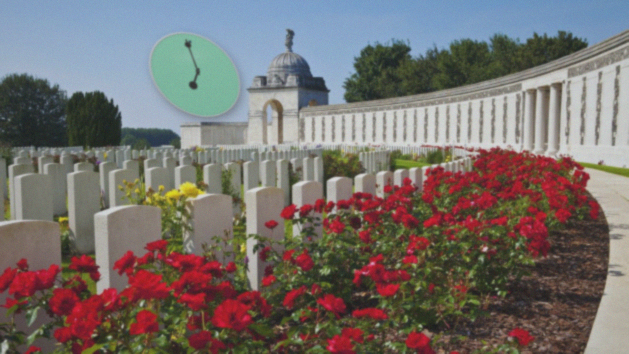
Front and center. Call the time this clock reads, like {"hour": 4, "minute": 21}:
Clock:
{"hour": 6, "minute": 59}
